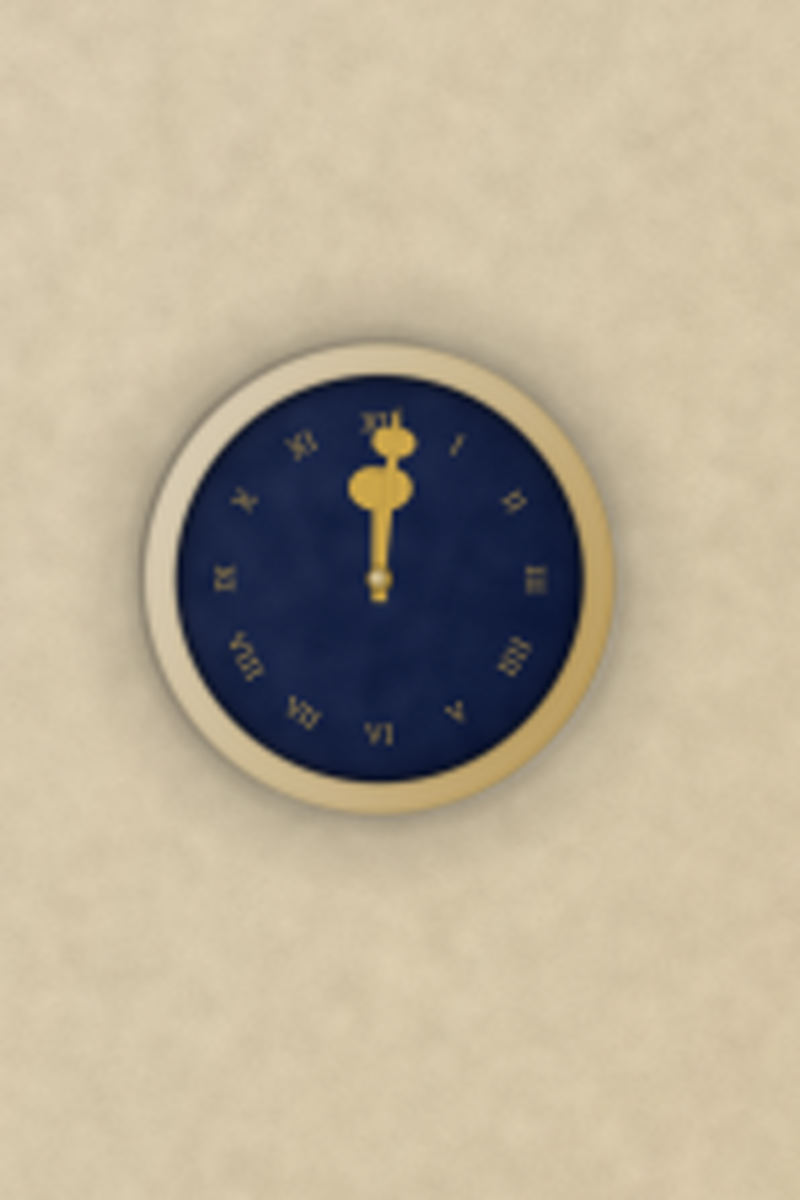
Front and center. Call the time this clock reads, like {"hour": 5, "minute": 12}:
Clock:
{"hour": 12, "minute": 1}
